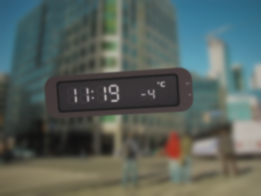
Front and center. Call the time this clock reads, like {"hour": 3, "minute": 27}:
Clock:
{"hour": 11, "minute": 19}
